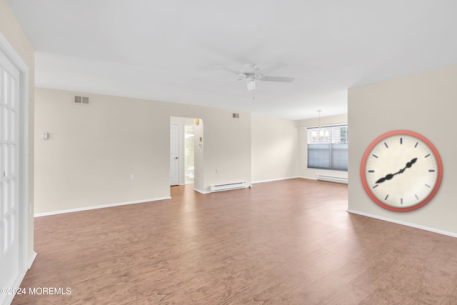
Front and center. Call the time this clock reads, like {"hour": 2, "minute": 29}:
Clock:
{"hour": 1, "minute": 41}
